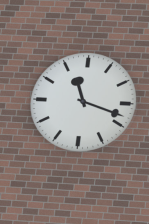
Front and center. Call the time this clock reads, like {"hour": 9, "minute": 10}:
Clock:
{"hour": 11, "minute": 18}
